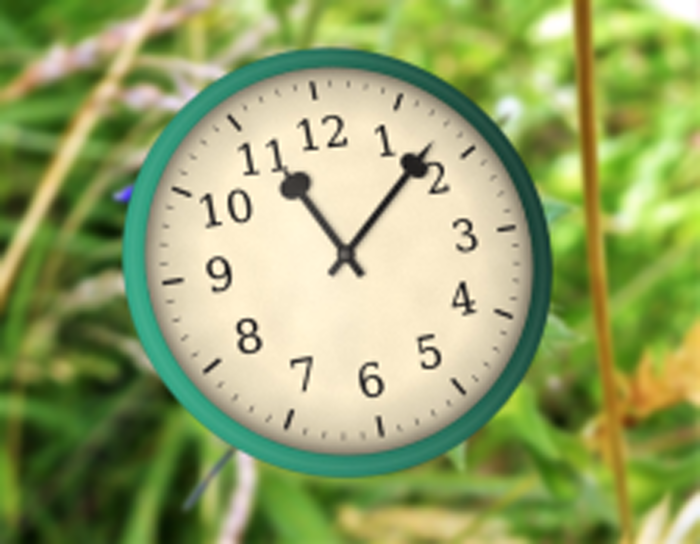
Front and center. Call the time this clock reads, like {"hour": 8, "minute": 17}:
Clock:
{"hour": 11, "minute": 8}
